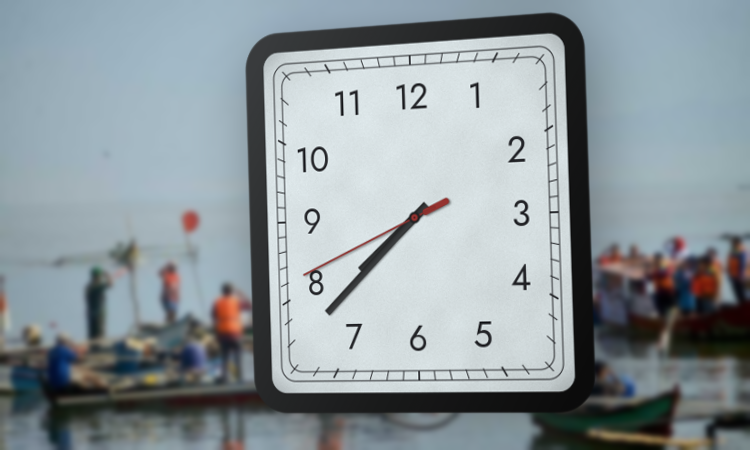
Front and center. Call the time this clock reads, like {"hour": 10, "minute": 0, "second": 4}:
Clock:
{"hour": 7, "minute": 37, "second": 41}
